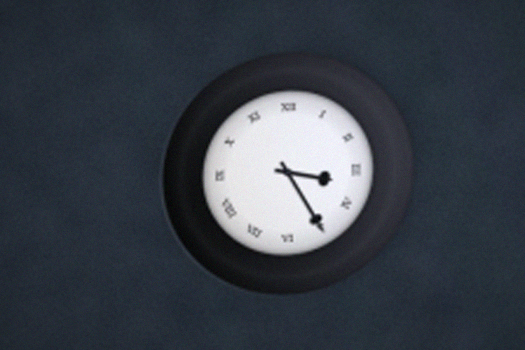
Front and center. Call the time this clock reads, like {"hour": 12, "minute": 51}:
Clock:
{"hour": 3, "minute": 25}
